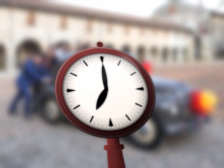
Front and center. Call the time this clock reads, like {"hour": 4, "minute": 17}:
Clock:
{"hour": 7, "minute": 0}
